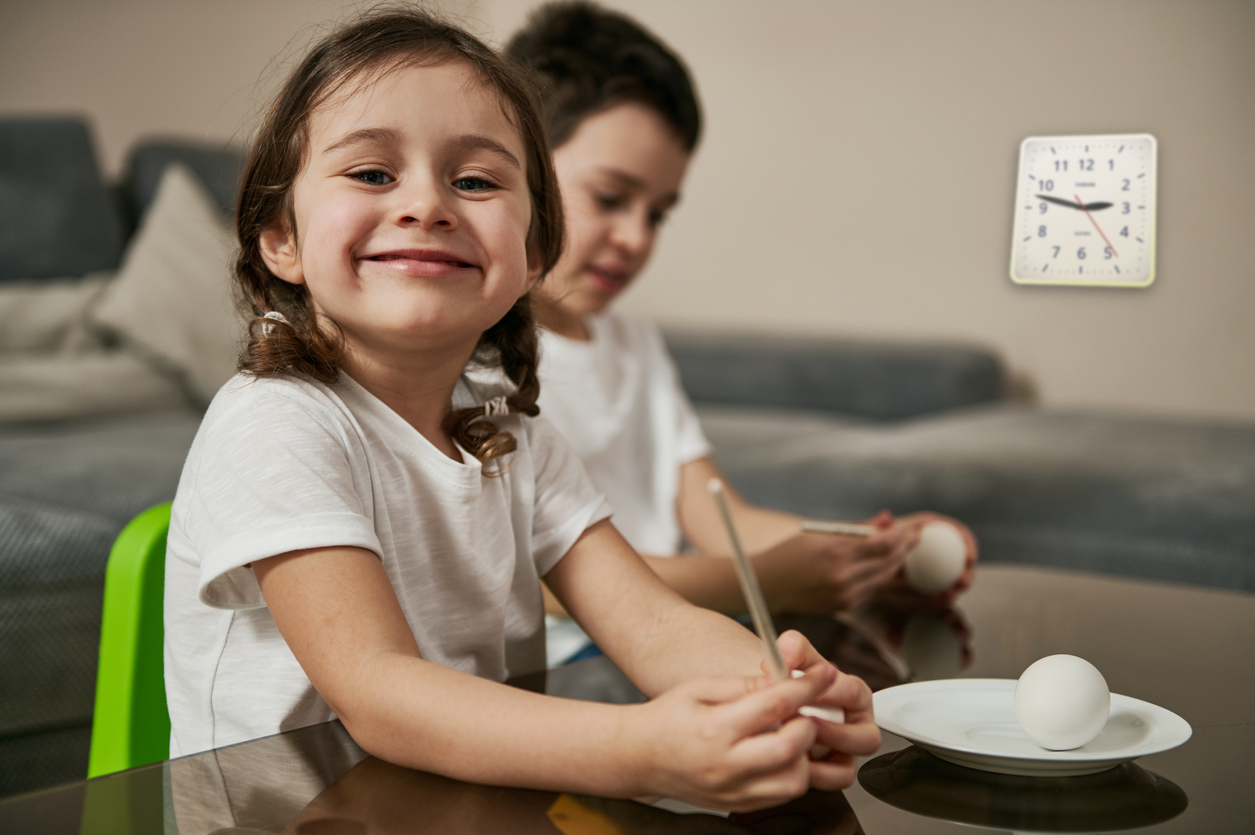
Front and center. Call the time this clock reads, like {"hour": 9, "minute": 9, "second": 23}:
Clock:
{"hour": 2, "minute": 47, "second": 24}
